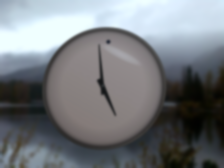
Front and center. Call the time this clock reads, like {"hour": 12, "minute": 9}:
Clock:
{"hour": 4, "minute": 58}
